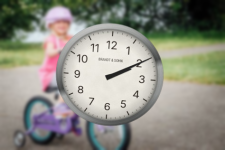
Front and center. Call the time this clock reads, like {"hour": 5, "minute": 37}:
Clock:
{"hour": 2, "minute": 10}
